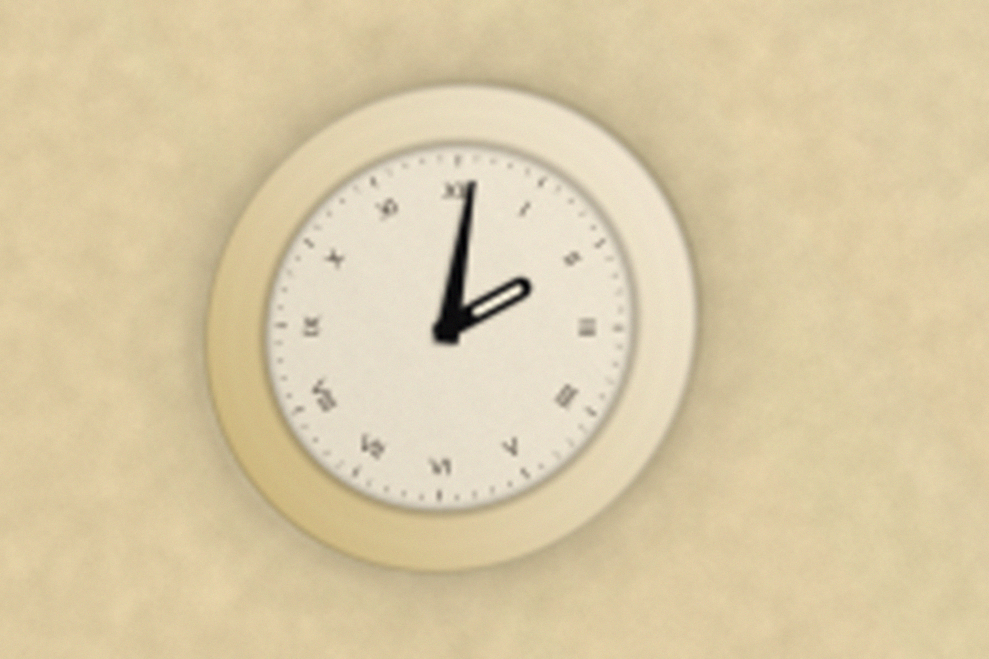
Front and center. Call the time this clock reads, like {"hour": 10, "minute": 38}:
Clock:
{"hour": 2, "minute": 1}
